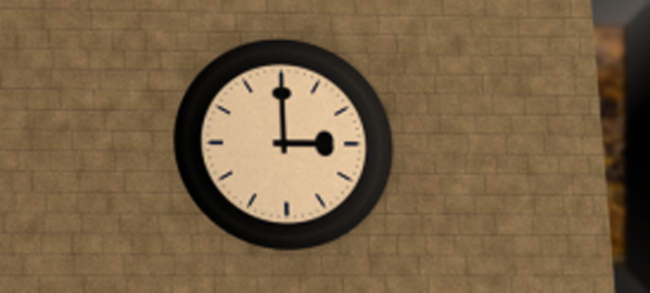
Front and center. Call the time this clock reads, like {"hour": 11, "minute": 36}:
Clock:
{"hour": 3, "minute": 0}
